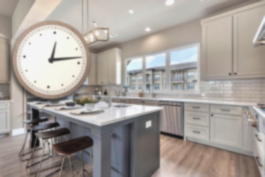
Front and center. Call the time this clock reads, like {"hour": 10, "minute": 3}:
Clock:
{"hour": 12, "minute": 13}
